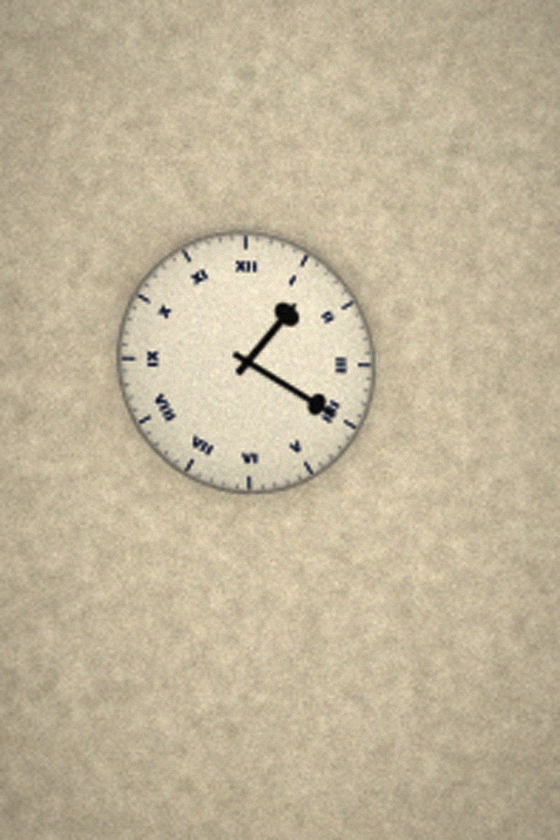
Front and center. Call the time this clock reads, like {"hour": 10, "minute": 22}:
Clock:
{"hour": 1, "minute": 20}
